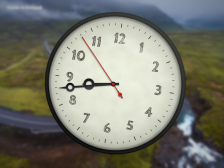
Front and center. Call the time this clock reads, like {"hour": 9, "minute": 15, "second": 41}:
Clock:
{"hour": 8, "minute": 42, "second": 53}
